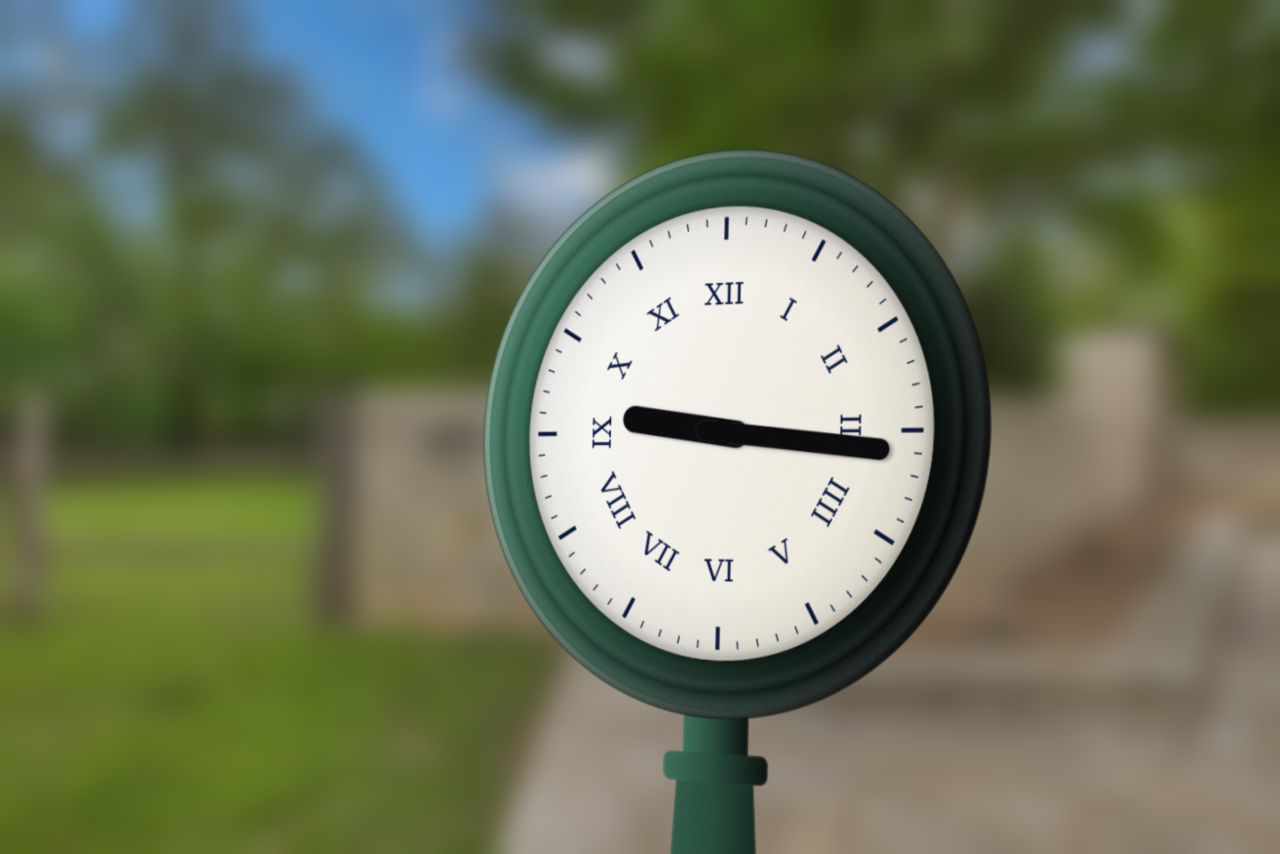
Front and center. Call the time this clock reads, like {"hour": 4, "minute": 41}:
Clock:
{"hour": 9, "minute": 16}
